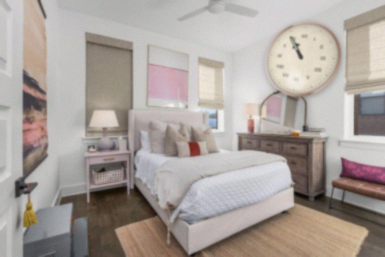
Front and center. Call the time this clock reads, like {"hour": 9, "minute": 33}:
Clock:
{"hour": 10, "minute": 54}
